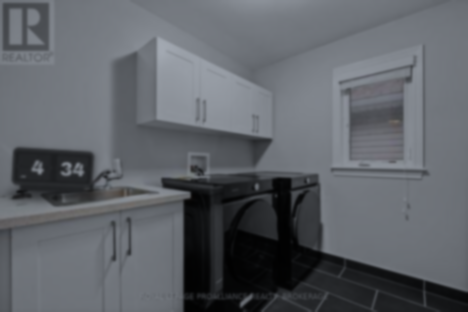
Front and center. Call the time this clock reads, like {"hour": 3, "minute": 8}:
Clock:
{"hour": 4, "minute": 34}
